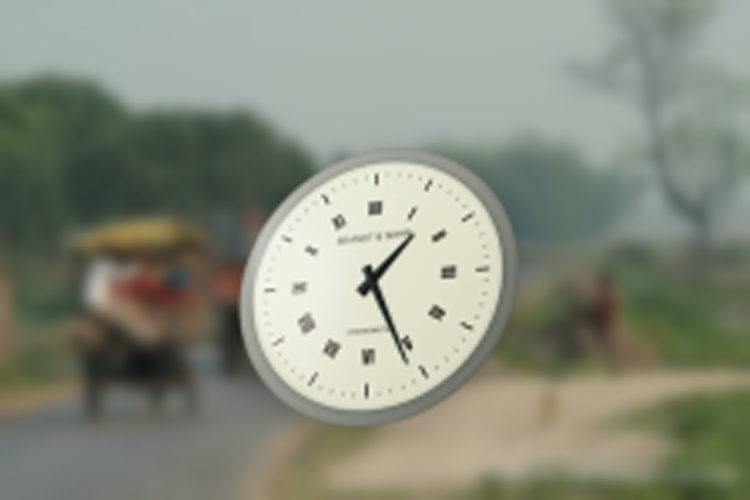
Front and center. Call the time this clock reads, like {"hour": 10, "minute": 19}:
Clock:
{"hour": 1, "minute": 26}
